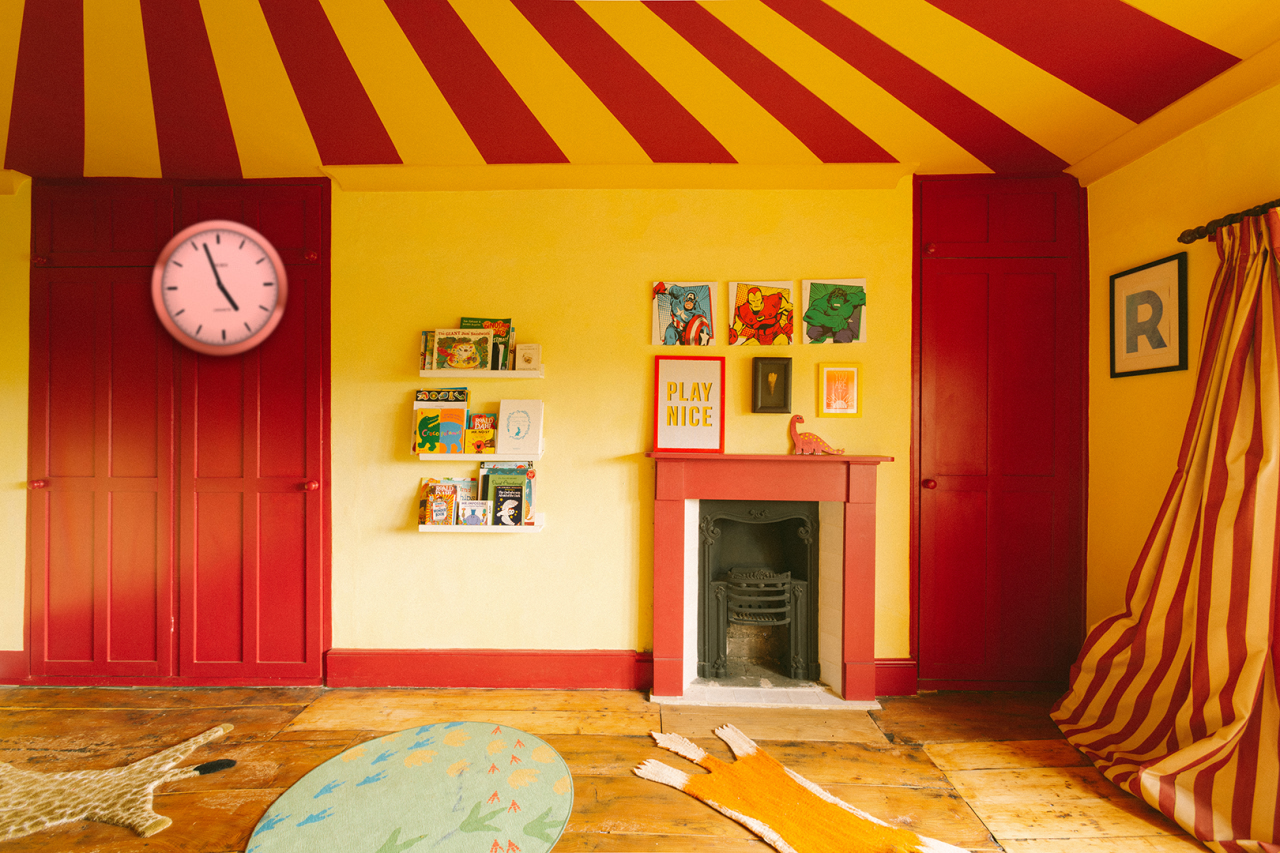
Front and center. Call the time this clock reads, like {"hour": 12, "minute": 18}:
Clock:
{"hour": 4, "minute": 57}
